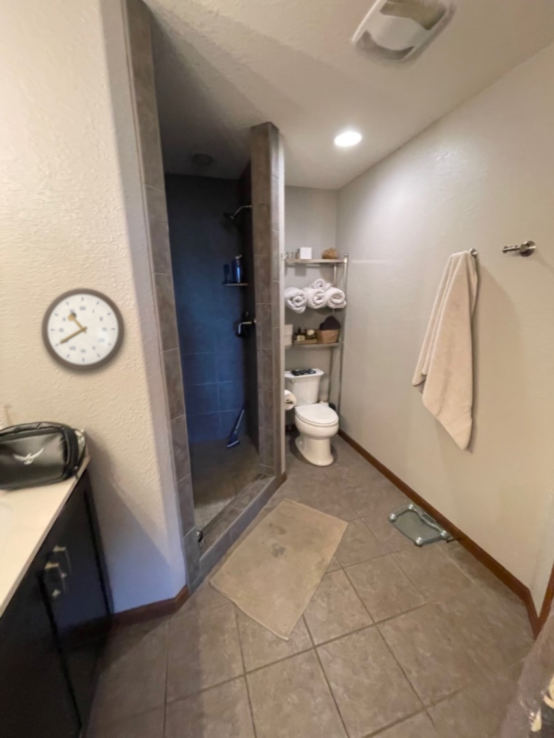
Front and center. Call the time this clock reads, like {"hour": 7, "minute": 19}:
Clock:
{"hour": 10, "minute": 40}
